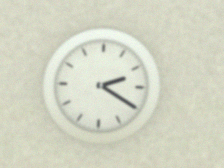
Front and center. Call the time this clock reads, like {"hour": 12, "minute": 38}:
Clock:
{"hour": 2, "minute": 20}
